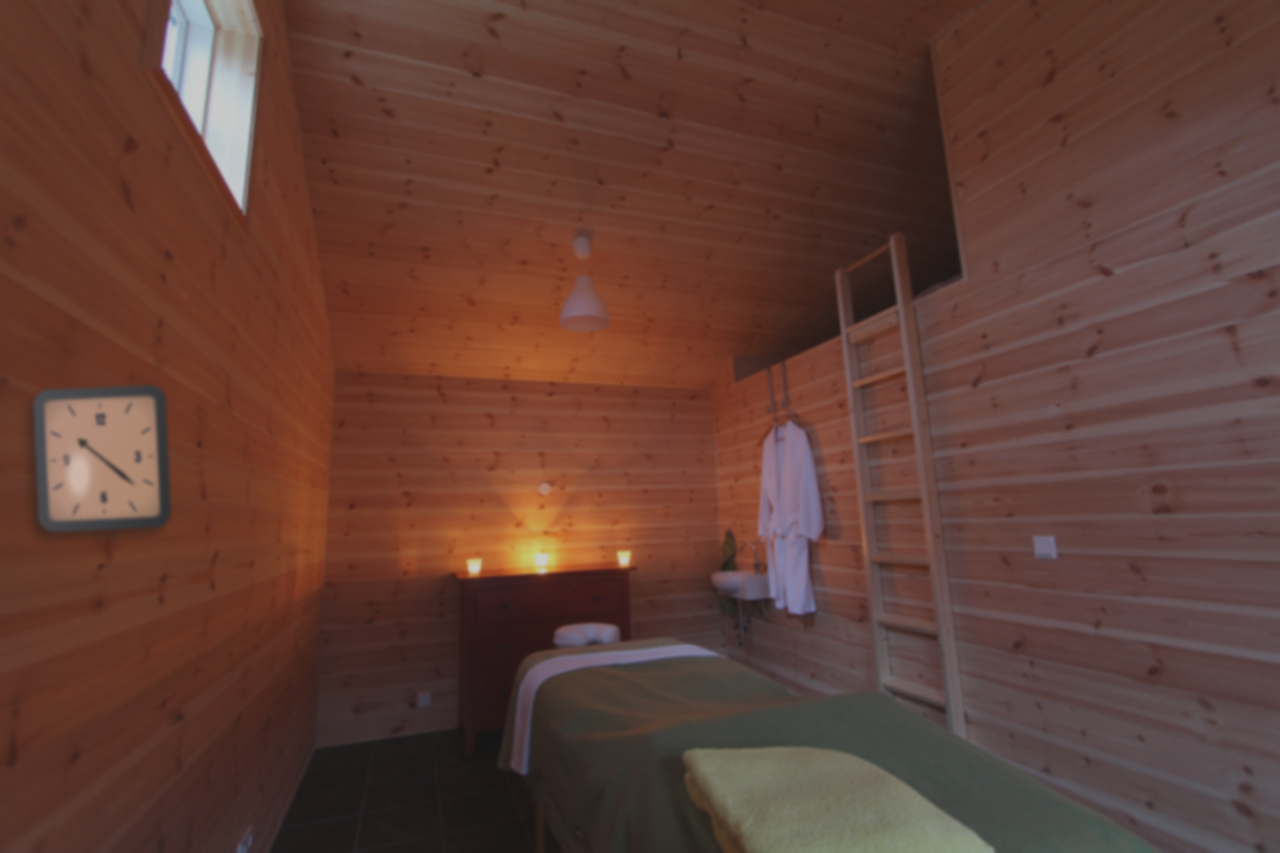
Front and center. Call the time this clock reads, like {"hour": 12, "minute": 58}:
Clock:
{"hour": 10, "minute": 22}
